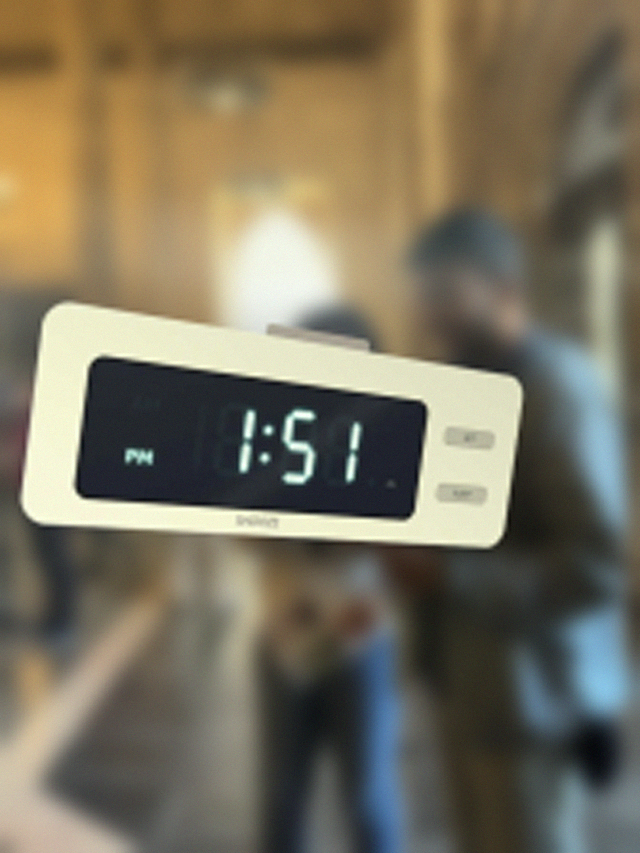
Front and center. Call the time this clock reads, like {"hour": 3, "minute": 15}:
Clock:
{"hour": 1, "minute": 51}
